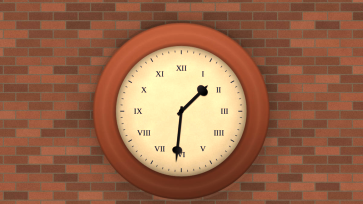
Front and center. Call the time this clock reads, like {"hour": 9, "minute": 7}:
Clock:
{"hour": 1, "minute": 31}
